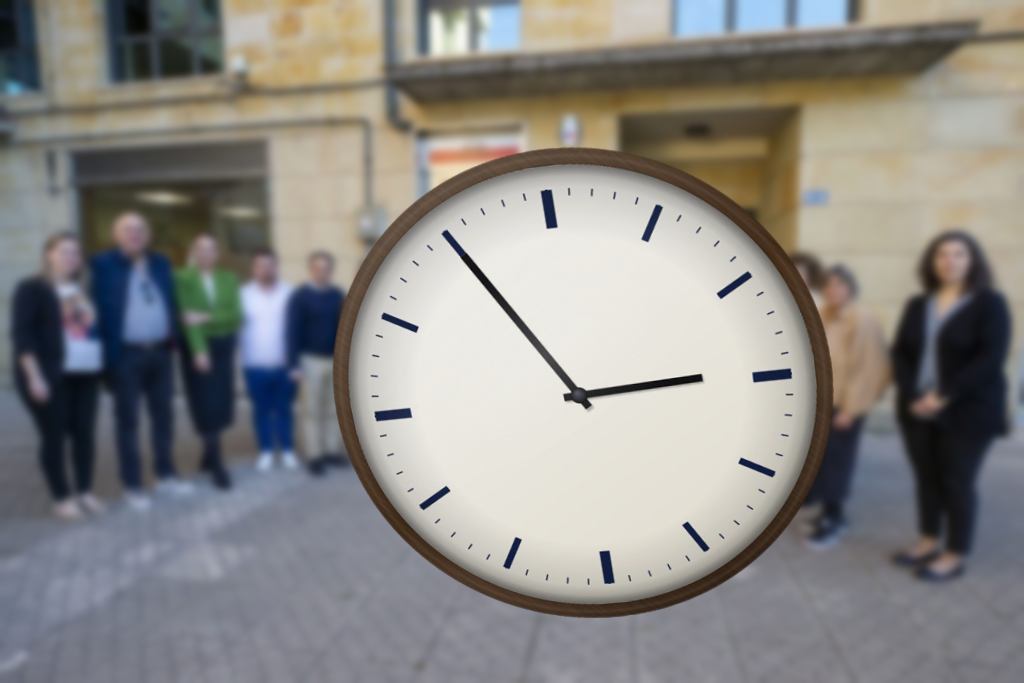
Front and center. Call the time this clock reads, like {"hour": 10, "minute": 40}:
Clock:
{"hour": 2, "minute": 55}
